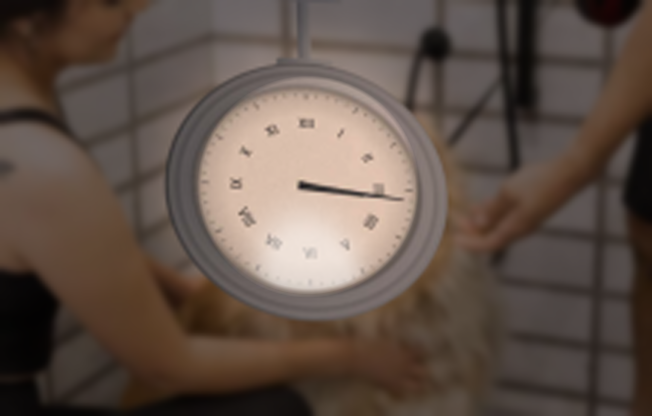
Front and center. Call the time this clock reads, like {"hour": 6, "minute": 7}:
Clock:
{"hour": 3, "minute": 16}
